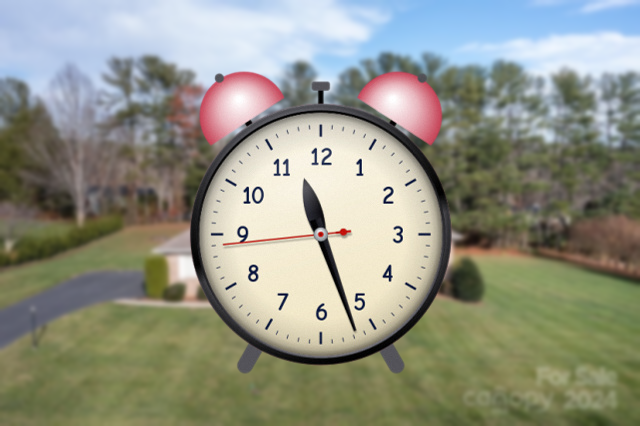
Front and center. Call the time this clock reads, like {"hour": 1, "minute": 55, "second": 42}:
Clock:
{"hour": 11, "minute": 26, "second": 44}
